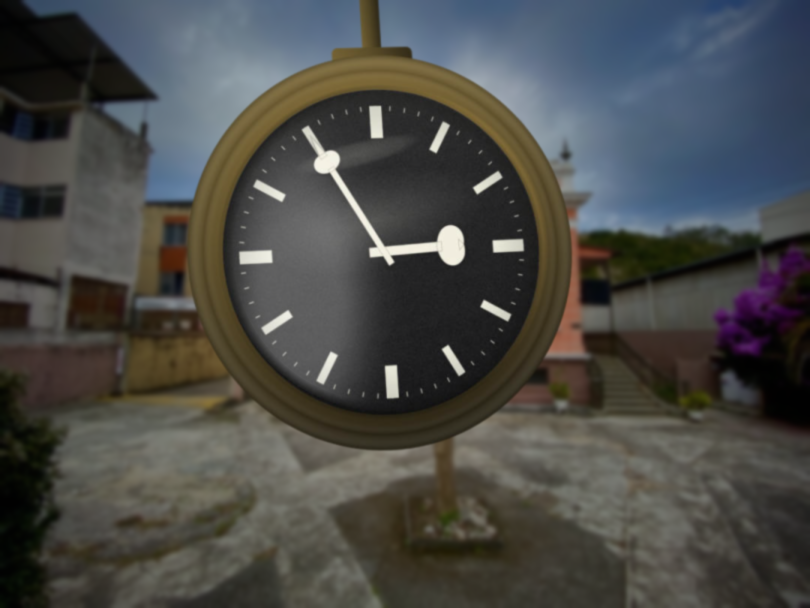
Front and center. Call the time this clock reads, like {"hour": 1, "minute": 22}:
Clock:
{"hour": 2, "minute": 55}
